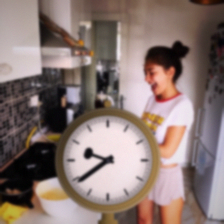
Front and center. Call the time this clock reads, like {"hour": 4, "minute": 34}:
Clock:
{"hour": 9, "minute": 39}
